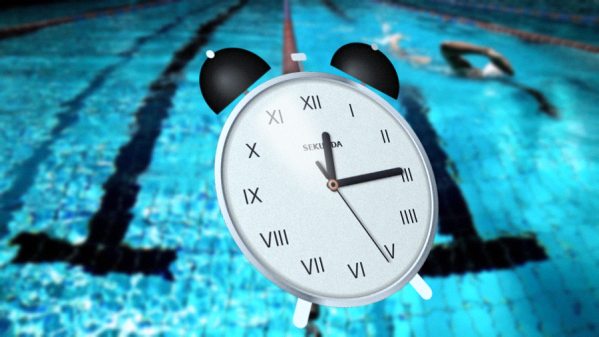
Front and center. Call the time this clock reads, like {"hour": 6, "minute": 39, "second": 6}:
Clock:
{"hour": 12, "minute": 14, "second": 26}
